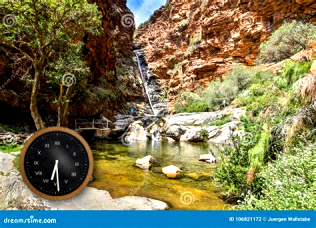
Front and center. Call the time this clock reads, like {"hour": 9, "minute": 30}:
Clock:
{"hour": 6, "minute": 29}
